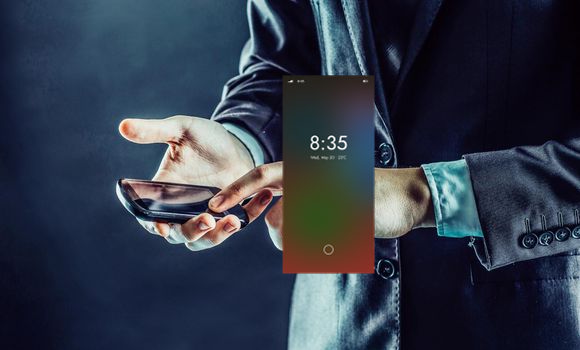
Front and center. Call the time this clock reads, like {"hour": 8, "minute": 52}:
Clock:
{"hour": 8, "minute": 35}
